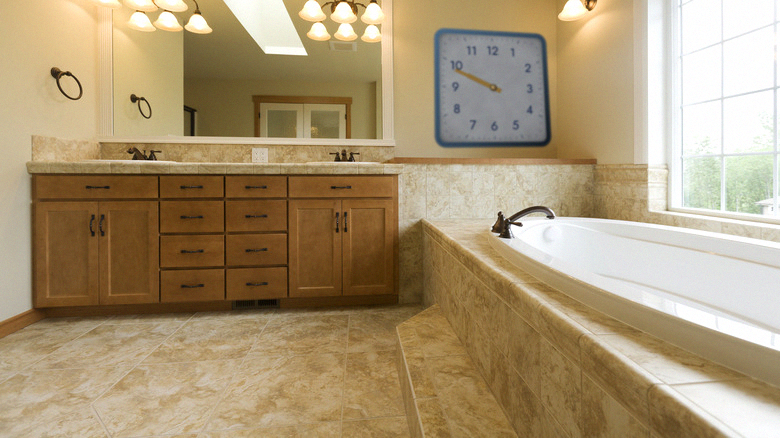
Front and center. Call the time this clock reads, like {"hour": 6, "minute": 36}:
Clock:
{"hour": 9, "minute": 49}
